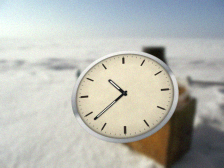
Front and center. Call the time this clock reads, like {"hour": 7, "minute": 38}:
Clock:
{"hour": 10, "minute": 38}
